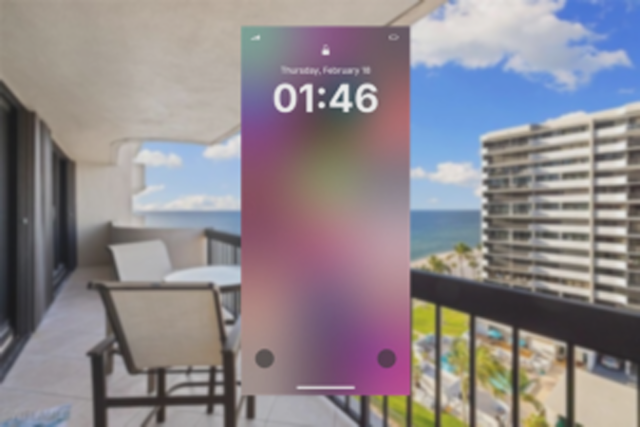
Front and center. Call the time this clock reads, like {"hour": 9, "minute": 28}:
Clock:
{"hour": 1, "minute": 46}
